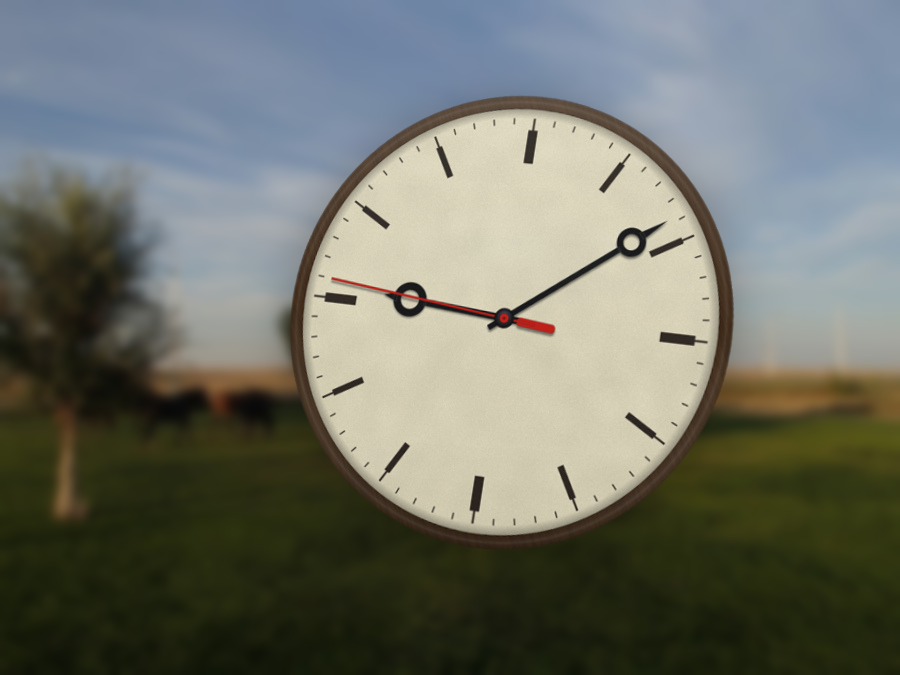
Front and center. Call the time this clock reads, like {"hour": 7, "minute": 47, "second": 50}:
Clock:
{"hour": 9, "minute": 8, "second": 46}
